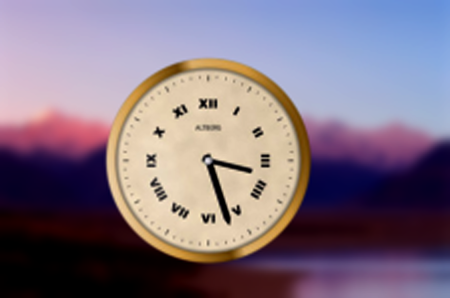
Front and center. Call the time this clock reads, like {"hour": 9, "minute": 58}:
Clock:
{"hour": 3, "minute": 27}
